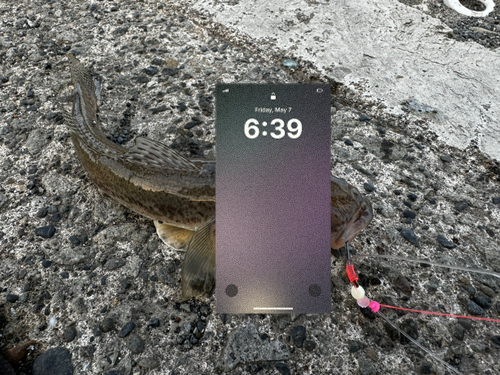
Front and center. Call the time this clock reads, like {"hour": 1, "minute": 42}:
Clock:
{"hour": 6, "minute": 39}
